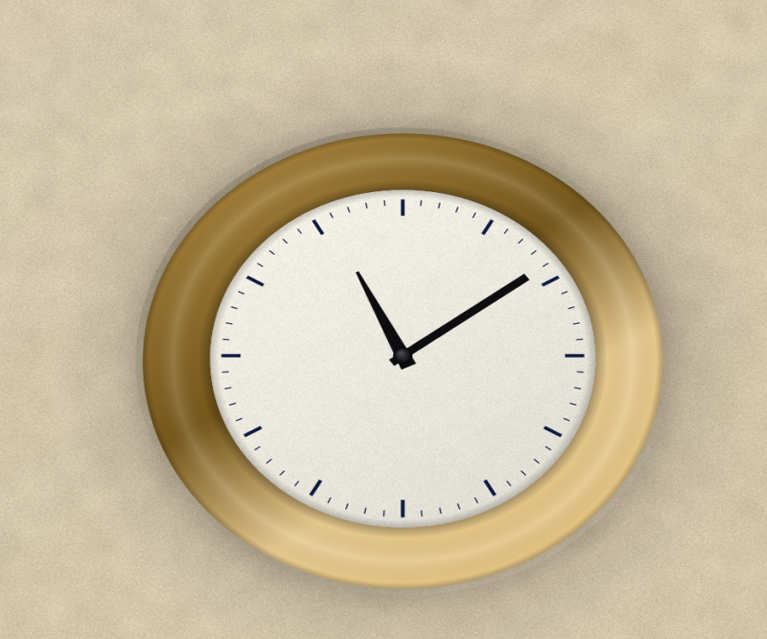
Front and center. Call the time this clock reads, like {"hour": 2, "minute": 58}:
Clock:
{"hour": 11, "minute": 9}
